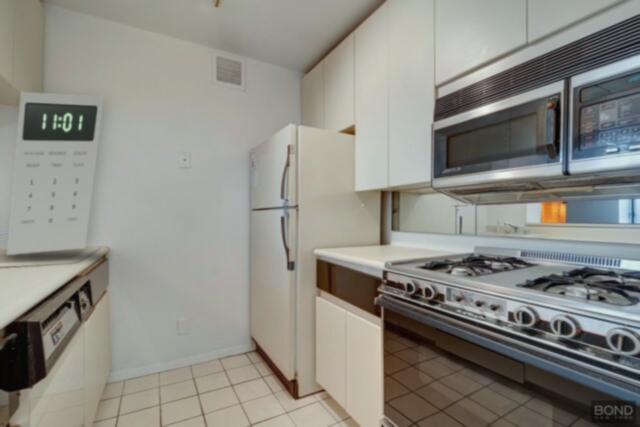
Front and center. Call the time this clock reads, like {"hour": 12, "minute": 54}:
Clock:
{"hour": 11, "minute": 1}
